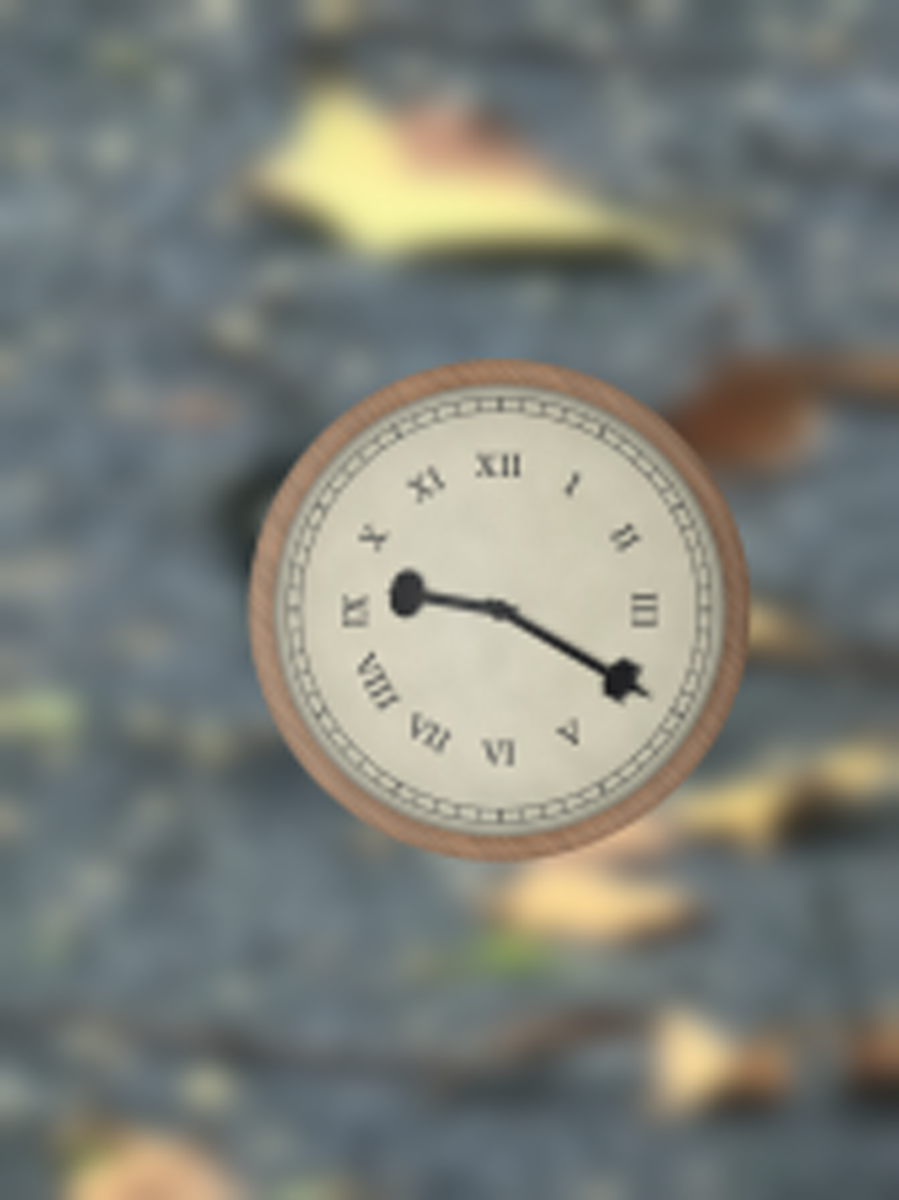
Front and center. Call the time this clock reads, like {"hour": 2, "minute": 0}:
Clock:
{"hour": 9, "minute": 20}
